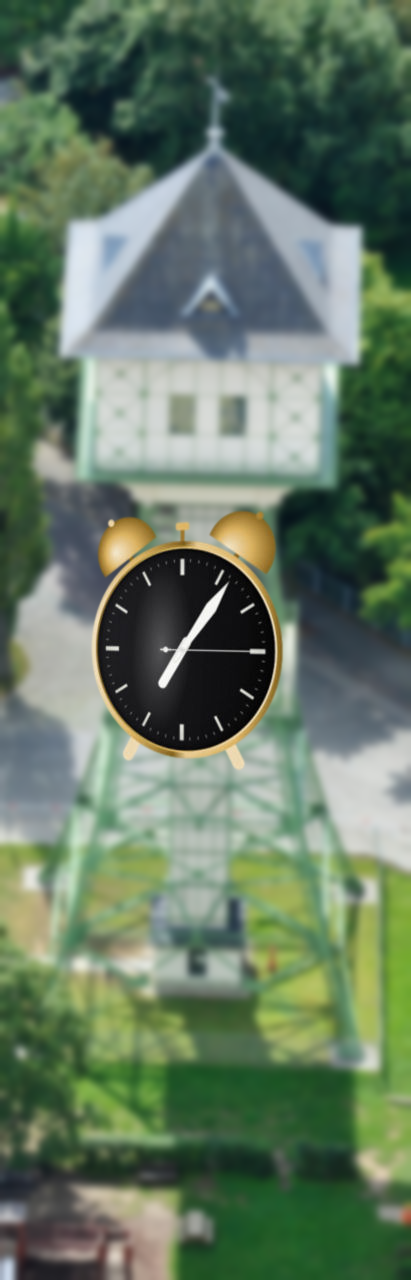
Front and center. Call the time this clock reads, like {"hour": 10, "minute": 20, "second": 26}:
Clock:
{"hour": 7, "minute": 6, "second": 15}
